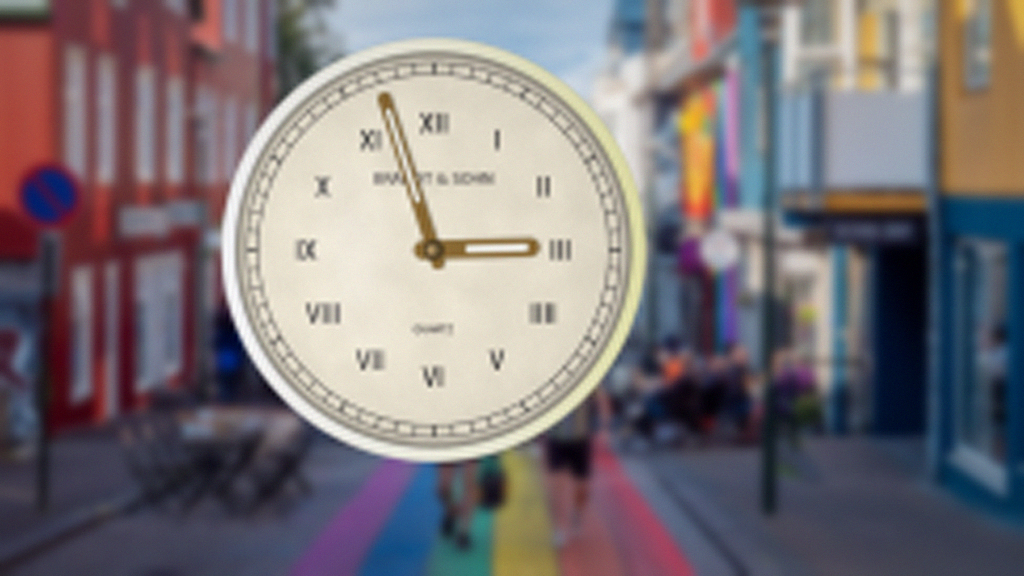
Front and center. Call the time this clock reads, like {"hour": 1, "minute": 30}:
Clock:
{"hour": 2, "minute": 57}
